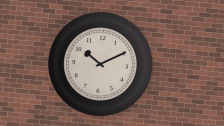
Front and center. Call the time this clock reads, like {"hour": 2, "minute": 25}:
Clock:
{"hour": 10, "minute": 10}
